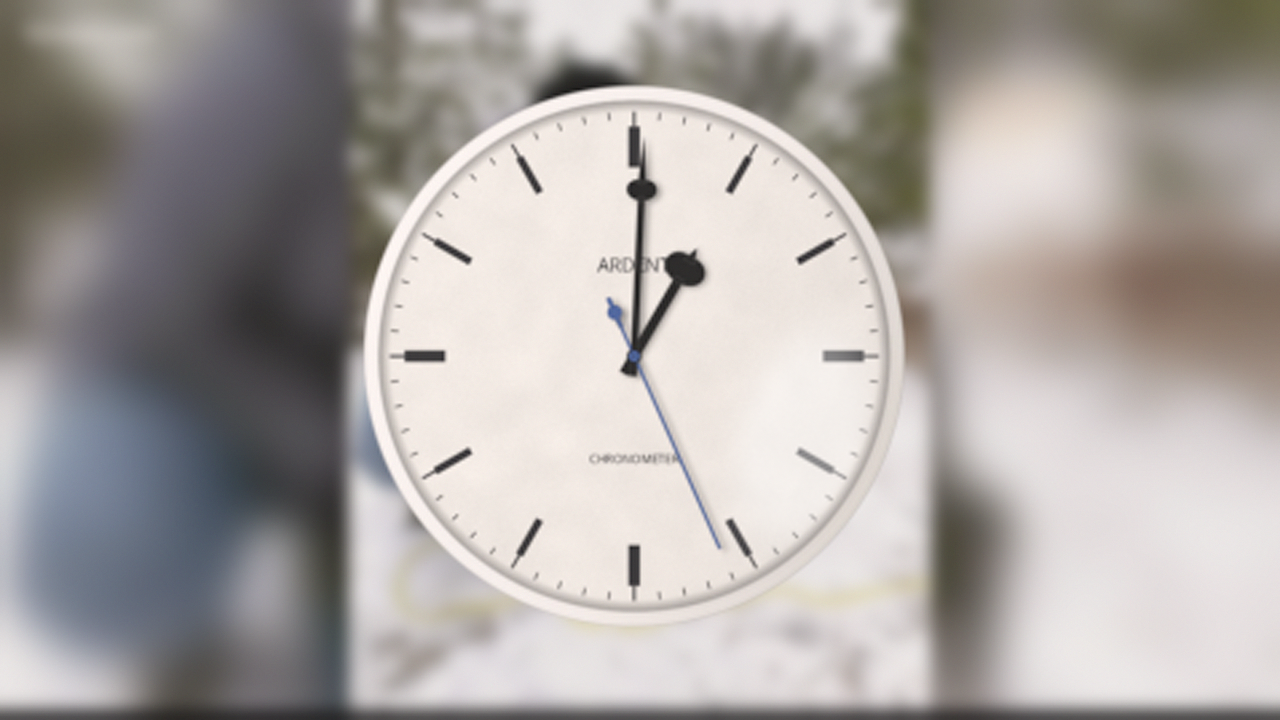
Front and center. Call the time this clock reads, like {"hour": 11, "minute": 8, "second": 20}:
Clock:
{"hour": 1, "minute": 0, "second": 26}
